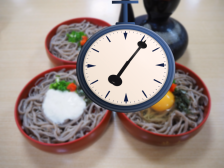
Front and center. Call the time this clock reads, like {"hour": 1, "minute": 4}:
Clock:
{"hour": 7, "minute": 6}
